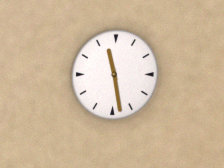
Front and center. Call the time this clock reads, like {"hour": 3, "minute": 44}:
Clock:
{"hour": 11, "minute": 28}
